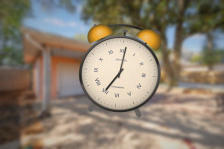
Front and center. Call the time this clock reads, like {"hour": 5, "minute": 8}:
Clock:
{"hour": 7, "minute": 1}
